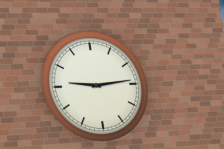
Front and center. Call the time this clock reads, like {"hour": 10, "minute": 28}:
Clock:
{"hour": 9, "minute": 14}
